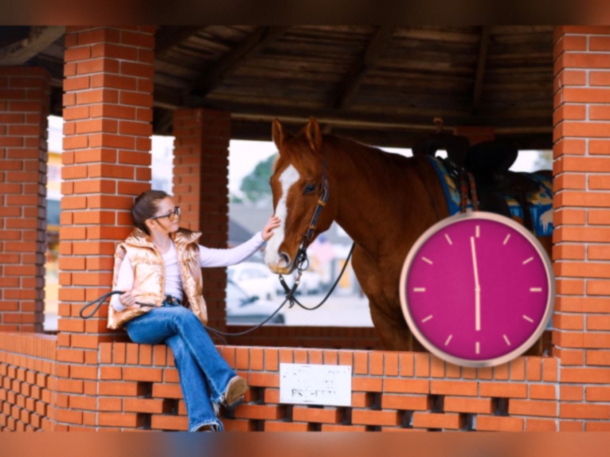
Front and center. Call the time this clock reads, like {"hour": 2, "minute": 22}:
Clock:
{"hour": 5, "minute": 59}
